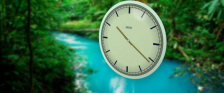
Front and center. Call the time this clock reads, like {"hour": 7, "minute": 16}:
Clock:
{"hour": 10, "minute": 21}
